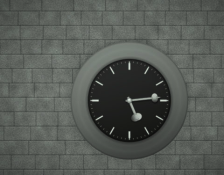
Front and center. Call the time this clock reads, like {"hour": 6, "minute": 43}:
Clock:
{"hour": 5, "minute": 14}
